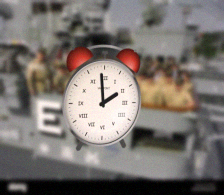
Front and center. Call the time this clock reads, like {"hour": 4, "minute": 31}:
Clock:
{"hour": 1, "minute": 59}
